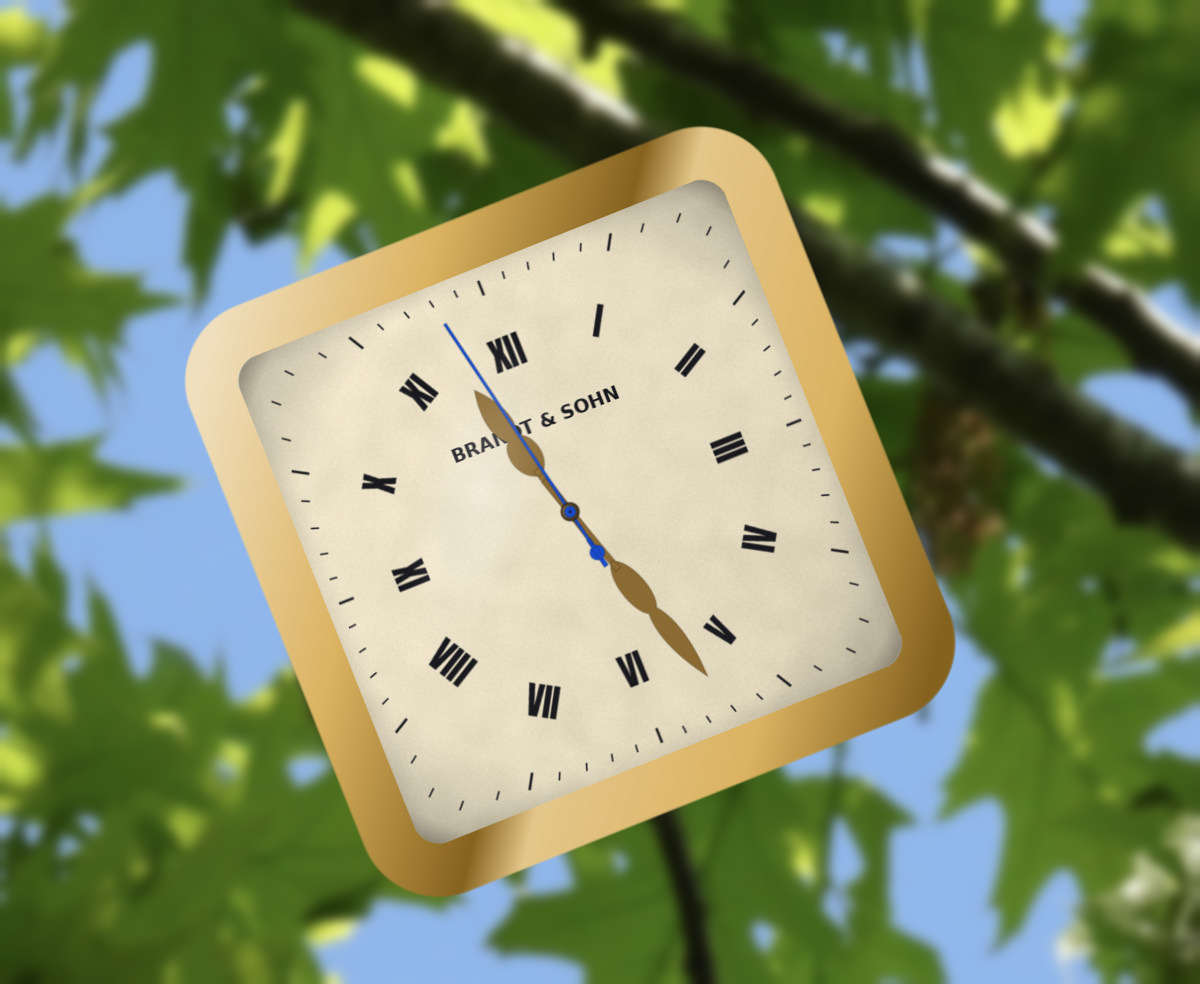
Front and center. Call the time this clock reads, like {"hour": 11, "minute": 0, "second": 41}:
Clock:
{"hour": 11, "minute": 26, "second": 58}
